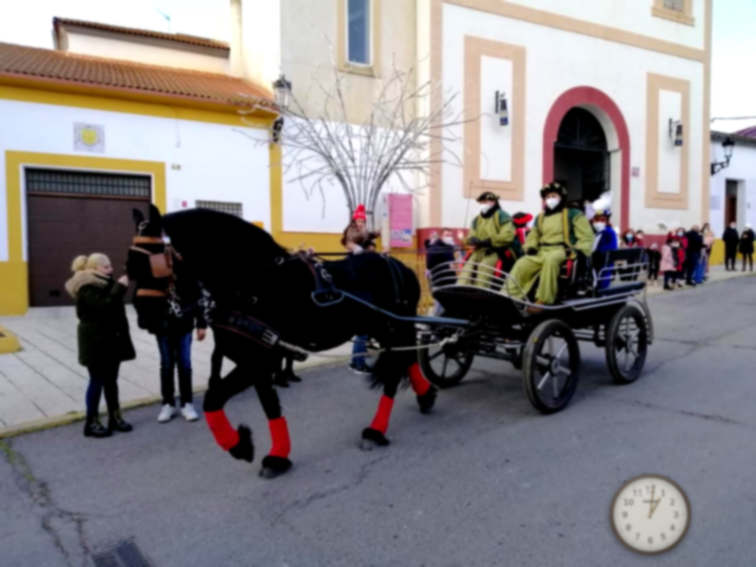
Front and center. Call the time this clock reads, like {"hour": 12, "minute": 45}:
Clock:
{"hour": 1, "minute": 1}
